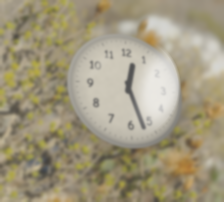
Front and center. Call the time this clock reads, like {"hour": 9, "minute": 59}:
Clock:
{"hour": 12, "minute": 27}
